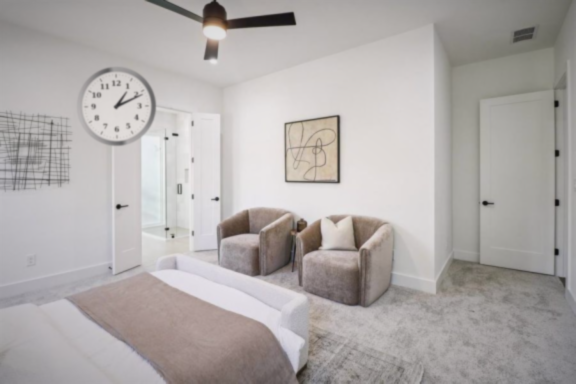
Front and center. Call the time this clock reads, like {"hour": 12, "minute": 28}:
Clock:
{"hour": 1, "minute": 11}
